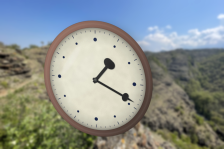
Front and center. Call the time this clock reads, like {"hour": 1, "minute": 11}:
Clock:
{"hour": 1, "minute": 19}
